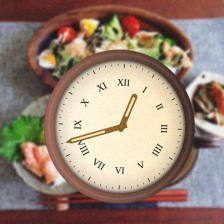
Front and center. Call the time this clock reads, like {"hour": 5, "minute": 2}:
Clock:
{"hour": 12, "minute": 42}
